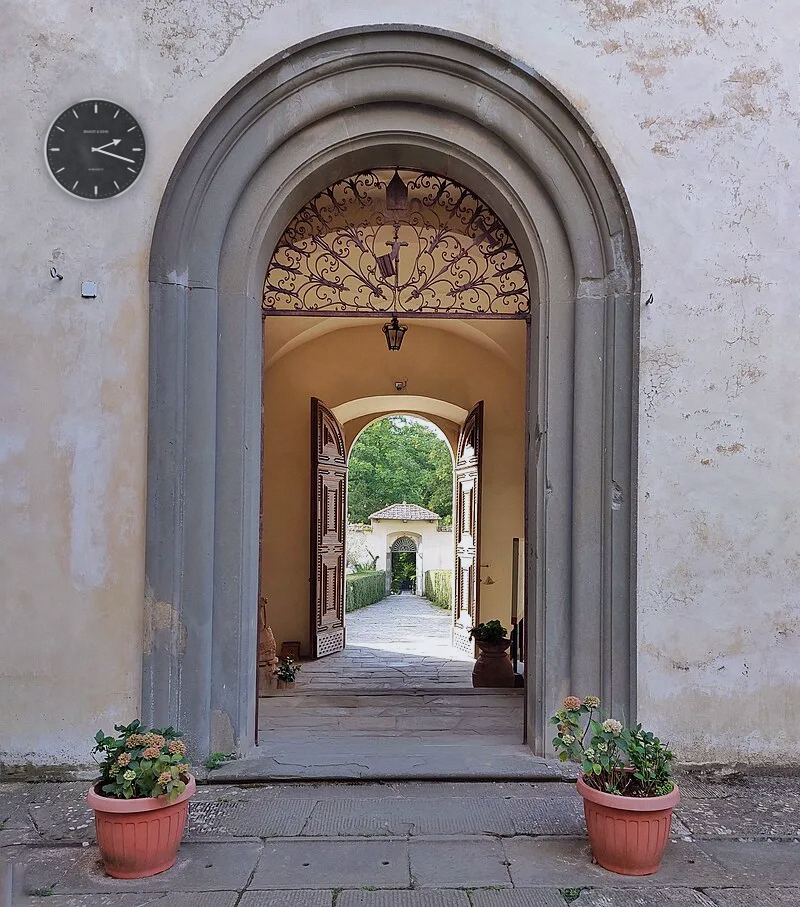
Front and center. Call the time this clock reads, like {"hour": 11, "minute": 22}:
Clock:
{"hour": 2, "minute": 18}
